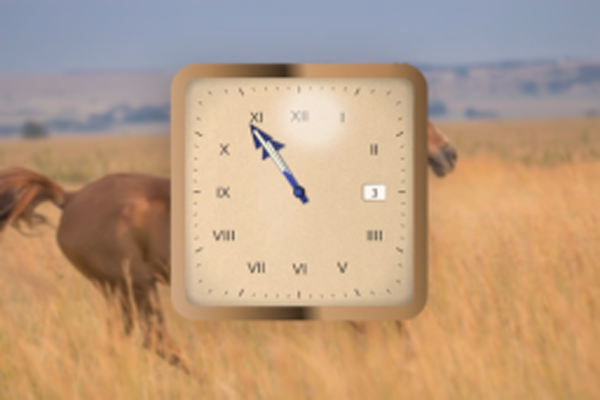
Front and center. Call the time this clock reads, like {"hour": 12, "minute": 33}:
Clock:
{"hour": 10, "minute": 54}
